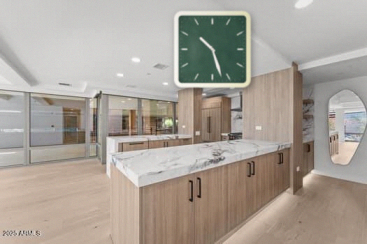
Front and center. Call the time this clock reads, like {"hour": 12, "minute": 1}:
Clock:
{"hour": 10, "minute": 27}
